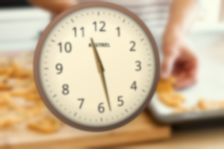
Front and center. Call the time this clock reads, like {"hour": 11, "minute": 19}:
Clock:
{"hour": 11, "minute": 28}
